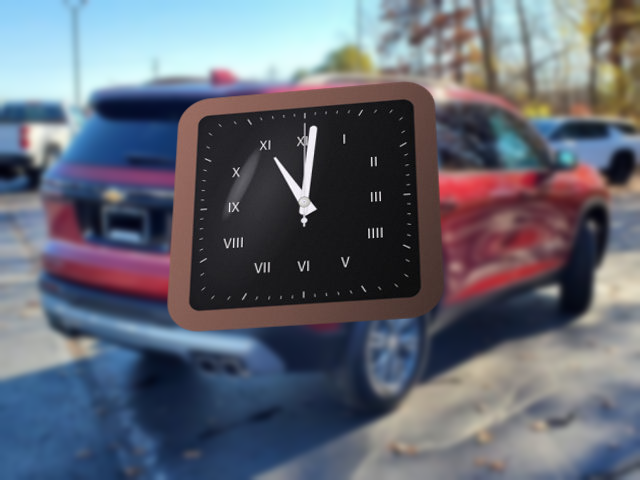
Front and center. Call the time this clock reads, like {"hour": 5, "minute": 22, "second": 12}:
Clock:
{"hour": 11, "minute": 1, "second": 0}
